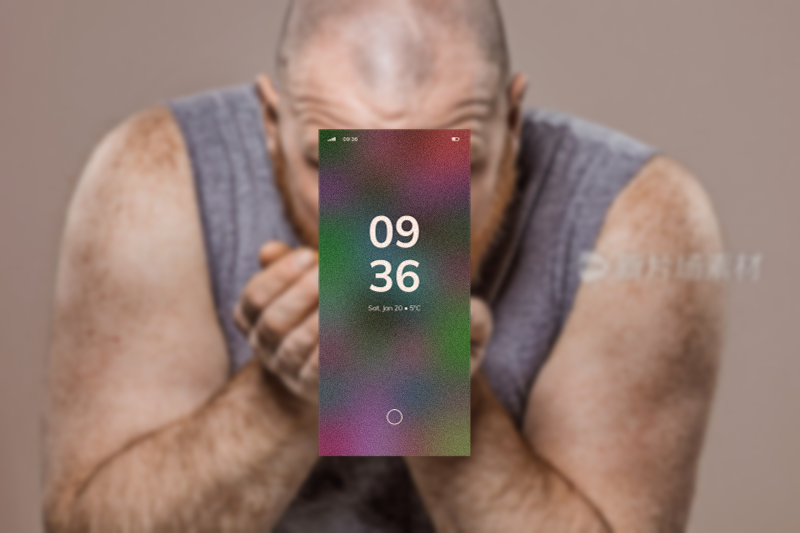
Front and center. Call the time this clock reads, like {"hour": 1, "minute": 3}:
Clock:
{"hour": 9, "minute": 36}
